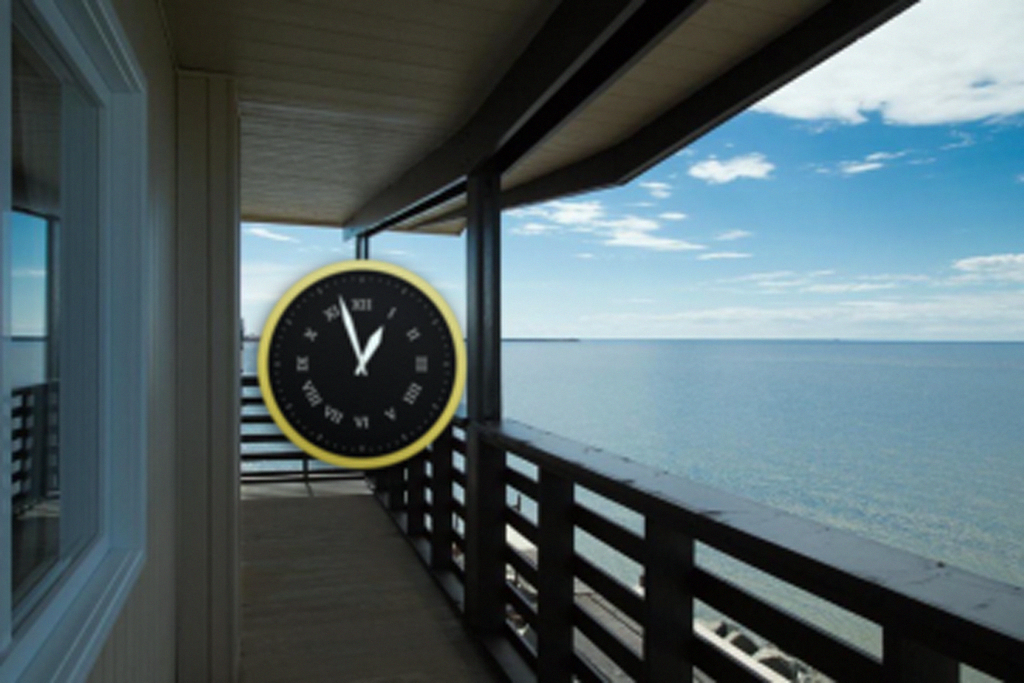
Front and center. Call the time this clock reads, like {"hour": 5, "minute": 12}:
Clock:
{"hour": 12, "minute": 57}
